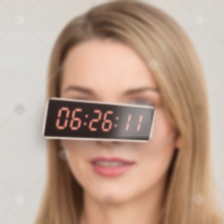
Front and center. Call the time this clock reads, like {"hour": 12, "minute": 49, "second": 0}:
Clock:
{"hour": 6, "minute": 26, "second": 11}
